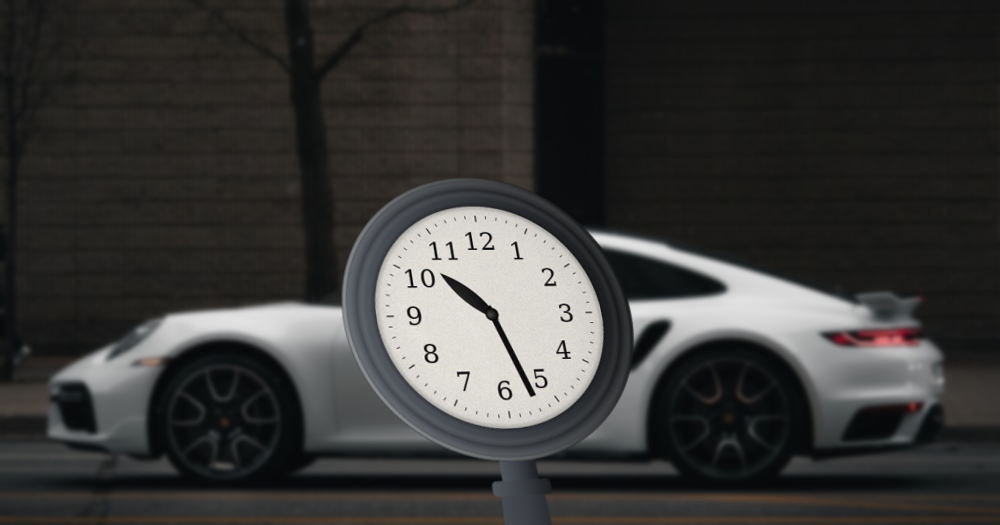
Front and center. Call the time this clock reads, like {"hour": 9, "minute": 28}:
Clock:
{"hour": 10, "minute": 27}
